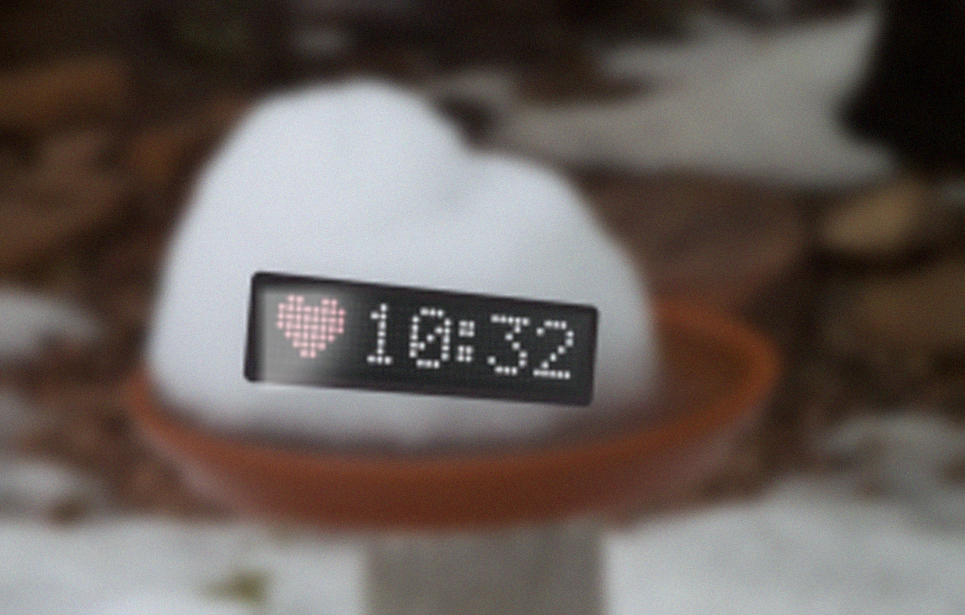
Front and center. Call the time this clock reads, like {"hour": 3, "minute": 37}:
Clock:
{"hour": 10, "minute": 32}
